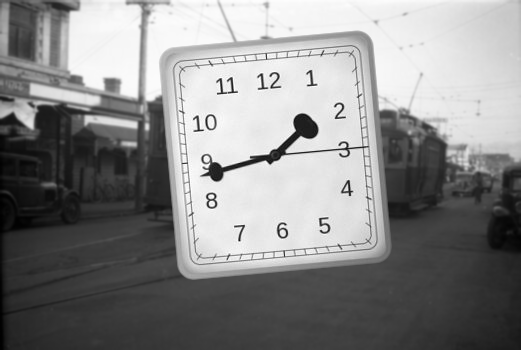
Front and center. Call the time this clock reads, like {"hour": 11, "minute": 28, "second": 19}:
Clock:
{"hour": 1, "minute": 43, "second": 15}
